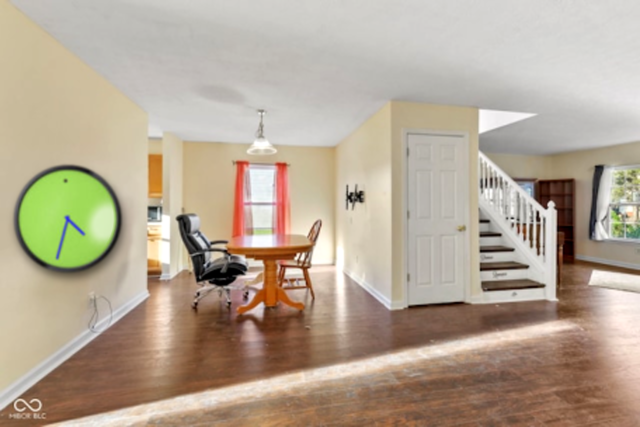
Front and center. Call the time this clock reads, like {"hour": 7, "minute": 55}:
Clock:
{"hour": 4, "minute": 33}
